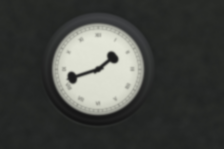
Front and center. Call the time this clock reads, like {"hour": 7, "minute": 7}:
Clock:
{"hour": 1, "minute": 42}
